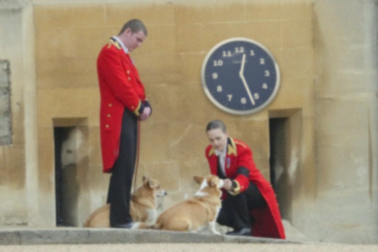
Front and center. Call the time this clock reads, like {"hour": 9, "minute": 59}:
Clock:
{"hour": 12, "minute": 27}
